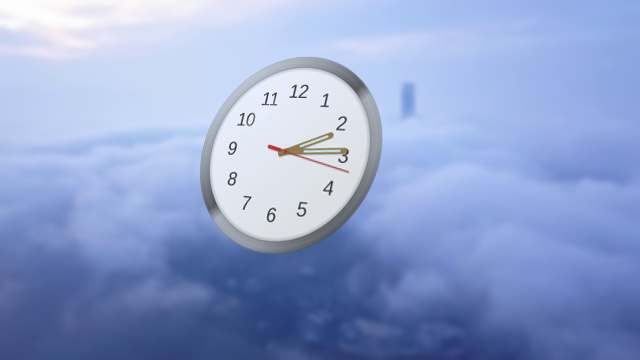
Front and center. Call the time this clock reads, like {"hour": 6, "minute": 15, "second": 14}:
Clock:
{"hour": 2, "minute": 14, "second": 17}
